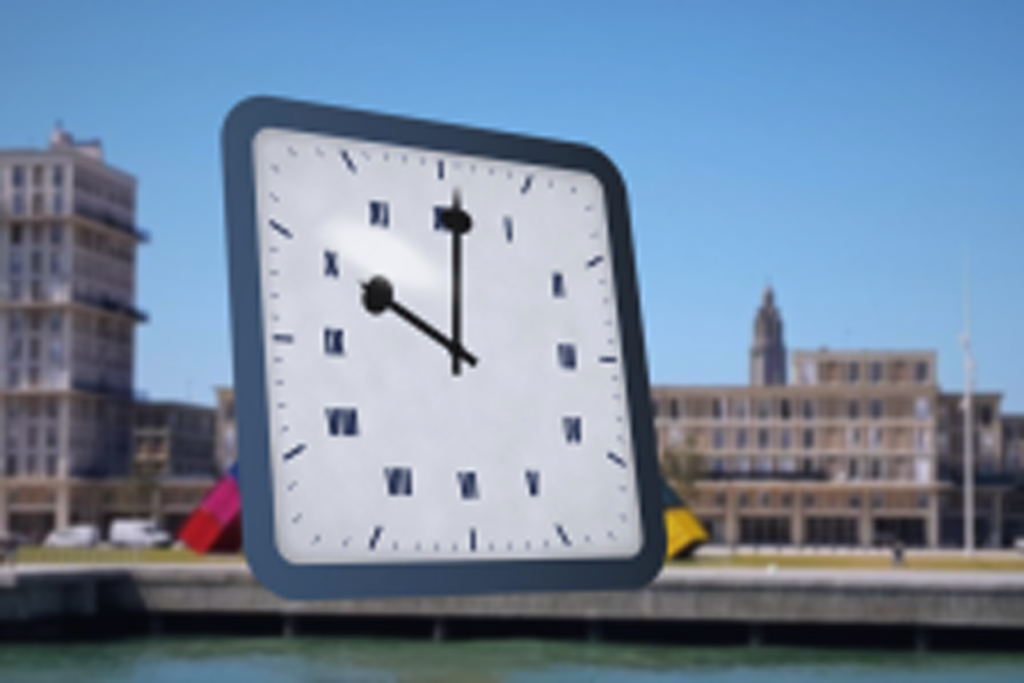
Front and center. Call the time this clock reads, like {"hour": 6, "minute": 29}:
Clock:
{"hour": 10, "minute": 1}
